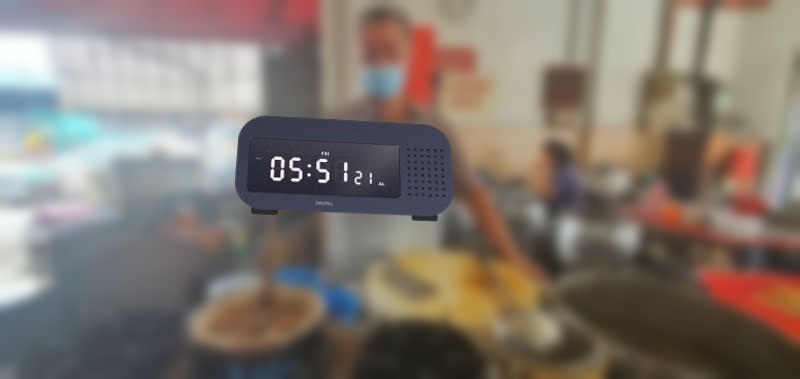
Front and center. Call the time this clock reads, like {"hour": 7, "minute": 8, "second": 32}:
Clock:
{"hour": 5, "minute": 51, "second": 21}
